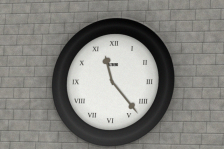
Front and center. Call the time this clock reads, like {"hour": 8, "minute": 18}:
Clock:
{"hour": 11, "minute": 23}
